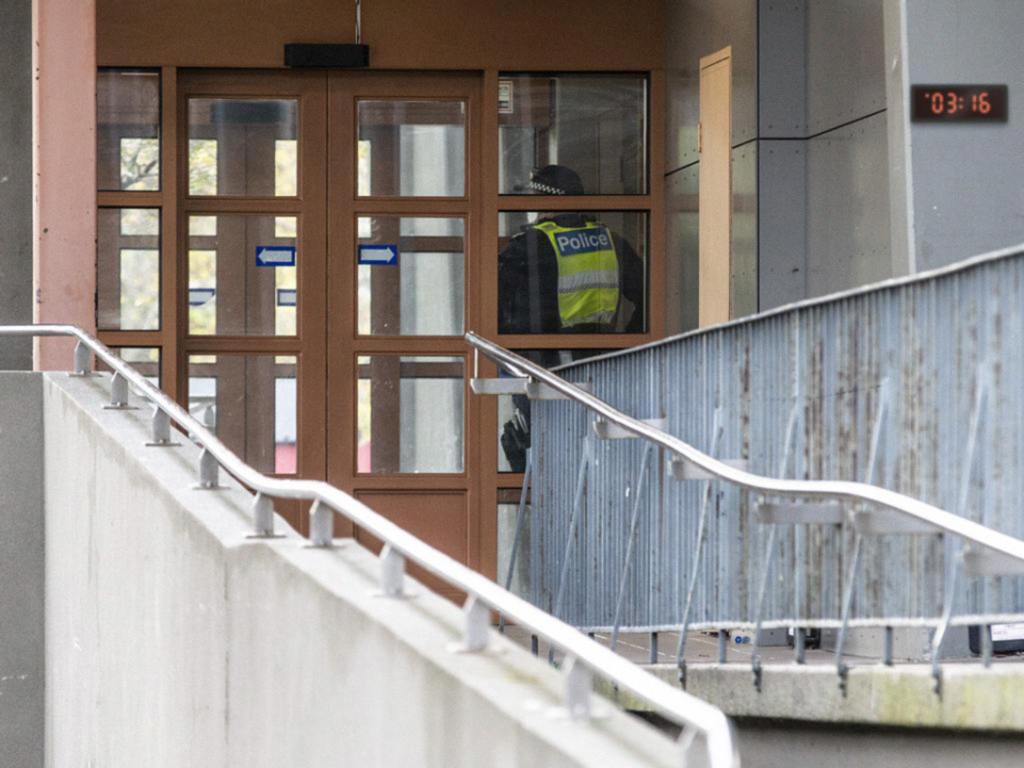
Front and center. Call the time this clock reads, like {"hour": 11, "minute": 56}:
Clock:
{"hour": 3, "minute": 16}
